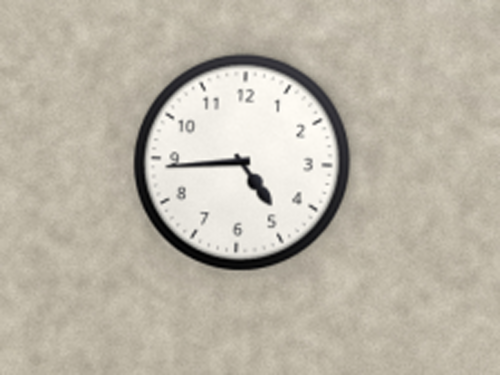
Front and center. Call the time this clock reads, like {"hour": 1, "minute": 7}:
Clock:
{"hour": 4, "minute": 44}
